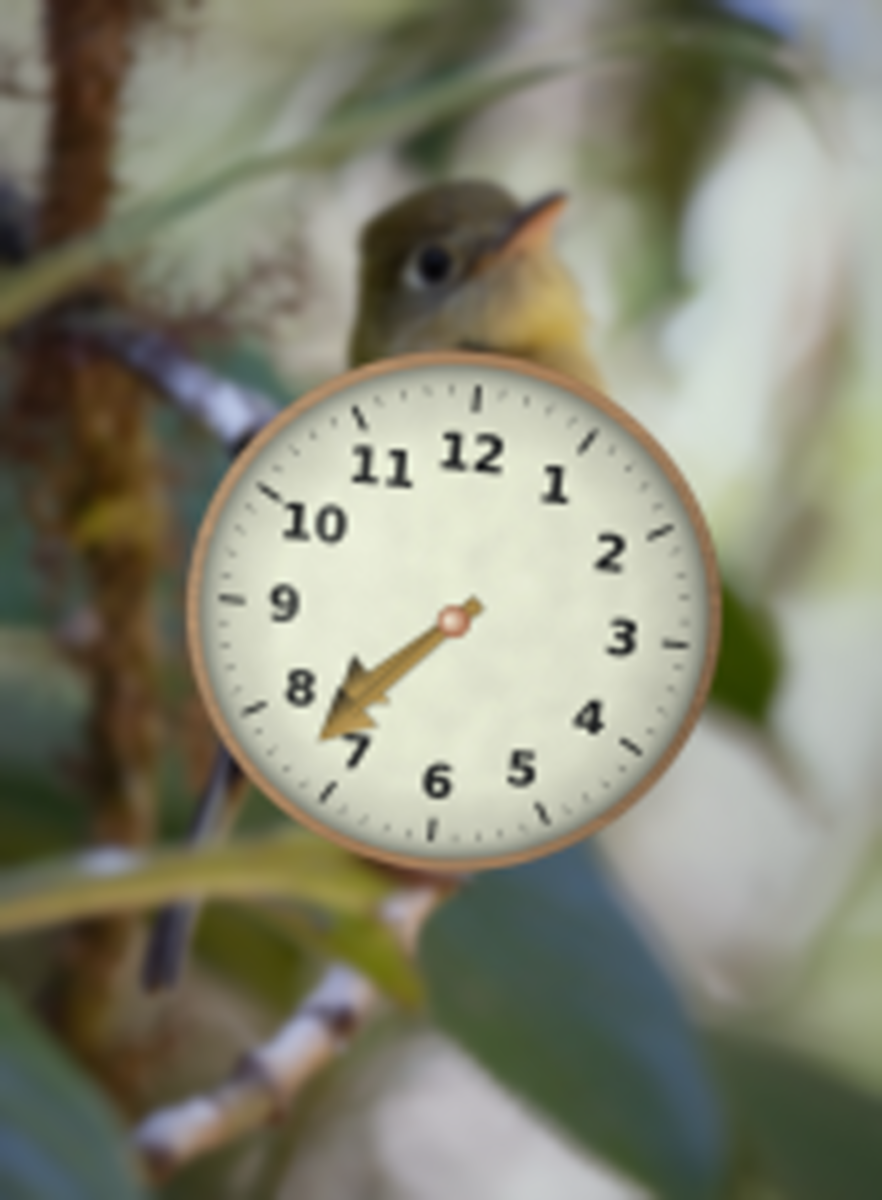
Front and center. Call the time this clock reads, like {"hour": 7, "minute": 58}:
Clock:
{"hour": 7, "minute": 37}
